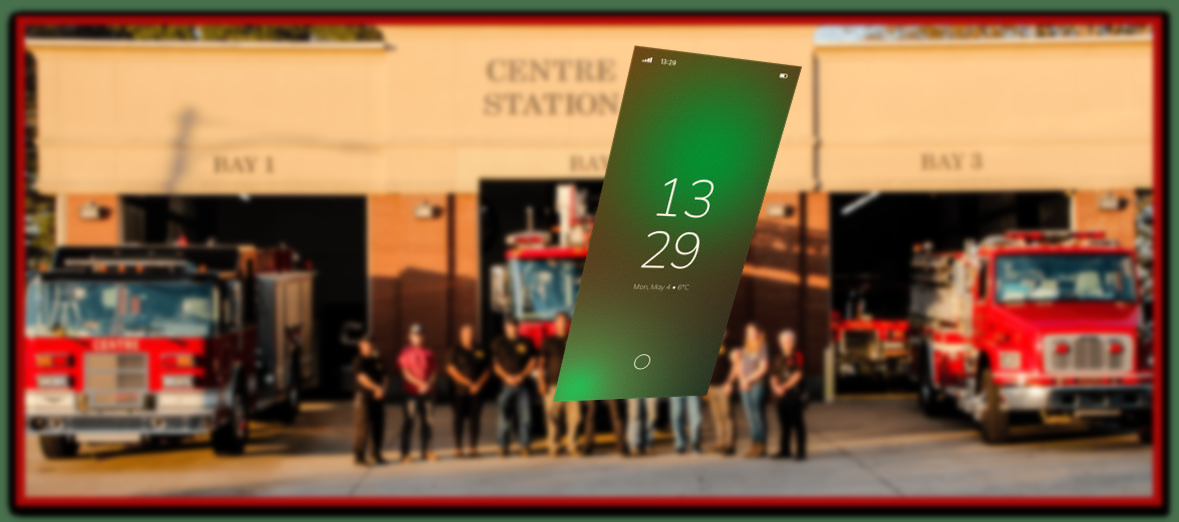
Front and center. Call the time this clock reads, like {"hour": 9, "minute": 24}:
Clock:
{"hour": 13, "minute": 29}
